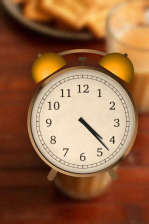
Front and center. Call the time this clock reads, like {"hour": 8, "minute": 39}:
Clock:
{"hour": 4, "minute": 23}
